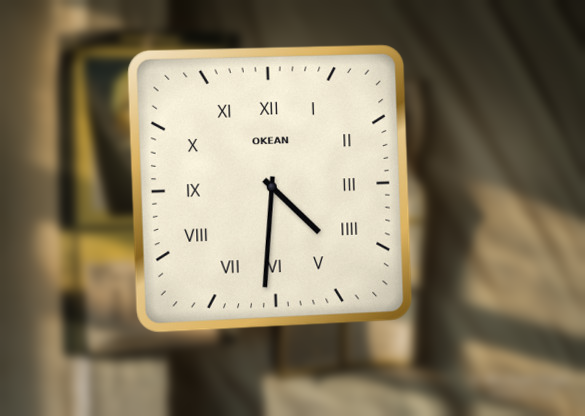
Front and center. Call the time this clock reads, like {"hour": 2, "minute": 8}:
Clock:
{"hour": 4, "minute": 31}
